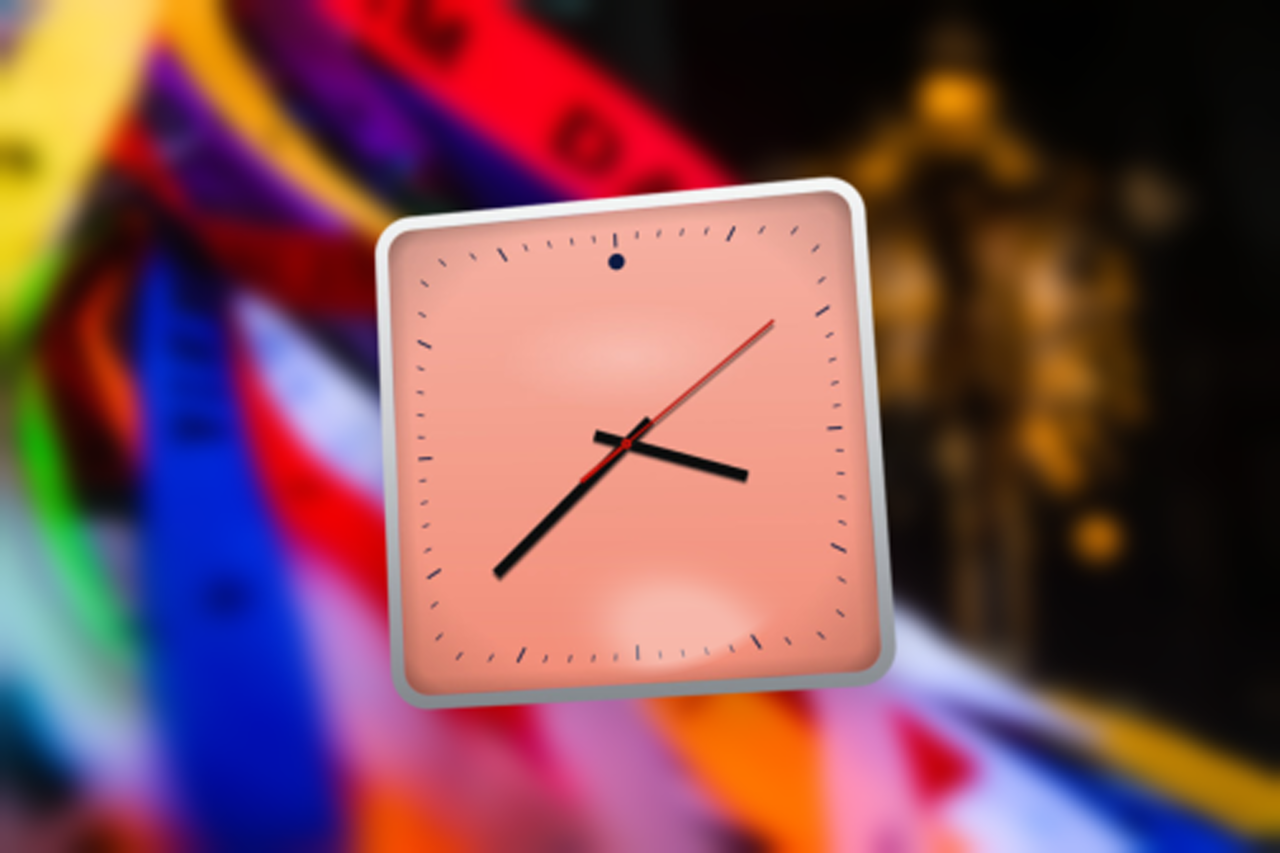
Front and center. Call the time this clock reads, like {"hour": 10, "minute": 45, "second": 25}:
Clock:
{"hour": 3, "minute": 38, "second": 9}
